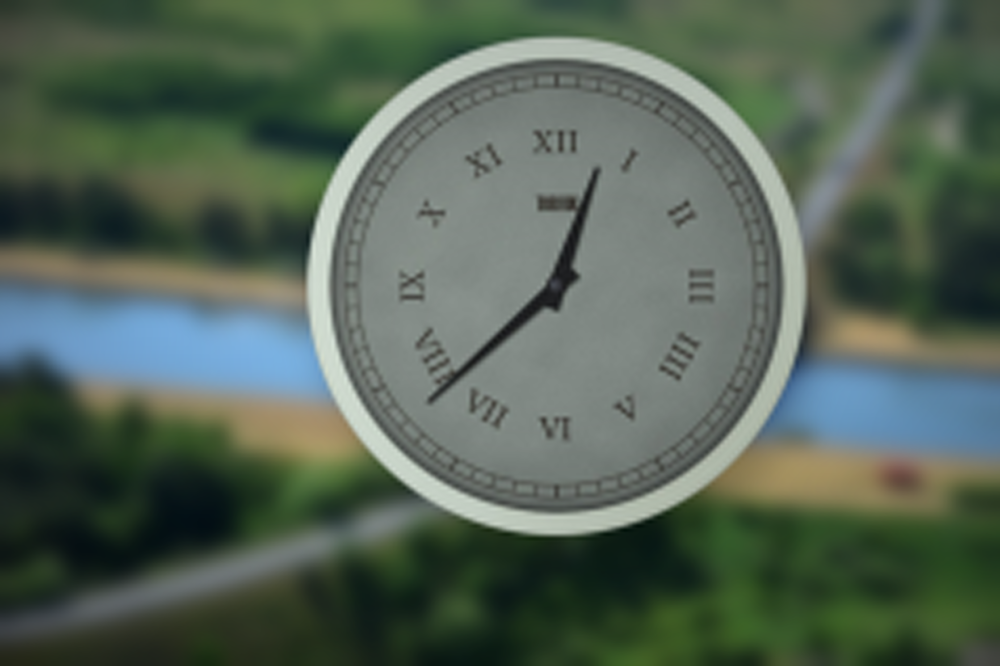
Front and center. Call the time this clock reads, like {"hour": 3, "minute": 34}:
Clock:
{"hour": 12, "minute": 38}
